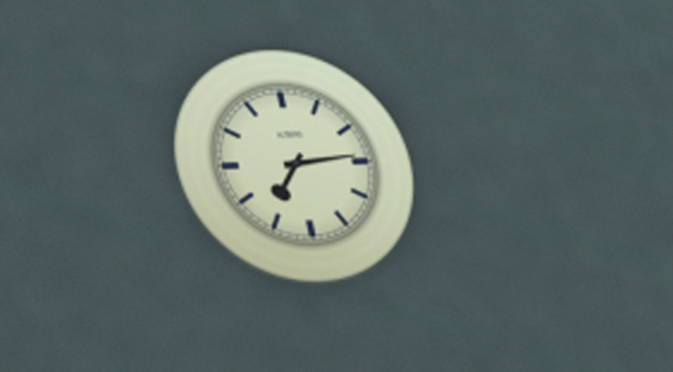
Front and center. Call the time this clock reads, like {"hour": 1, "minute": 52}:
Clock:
{"hour": 7, "minute": 14}
